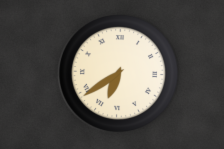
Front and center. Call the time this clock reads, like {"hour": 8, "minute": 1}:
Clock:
{"hour": 6, "minute": 39}
